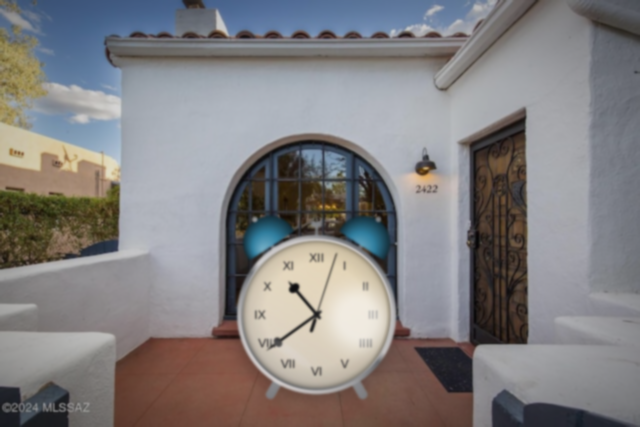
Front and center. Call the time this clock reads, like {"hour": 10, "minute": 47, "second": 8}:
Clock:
{"hour": 10, "minute": 39, "second": 3}
